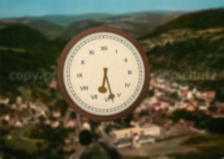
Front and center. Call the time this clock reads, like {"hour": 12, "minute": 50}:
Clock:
{"hour": 6, "minute": 28}
